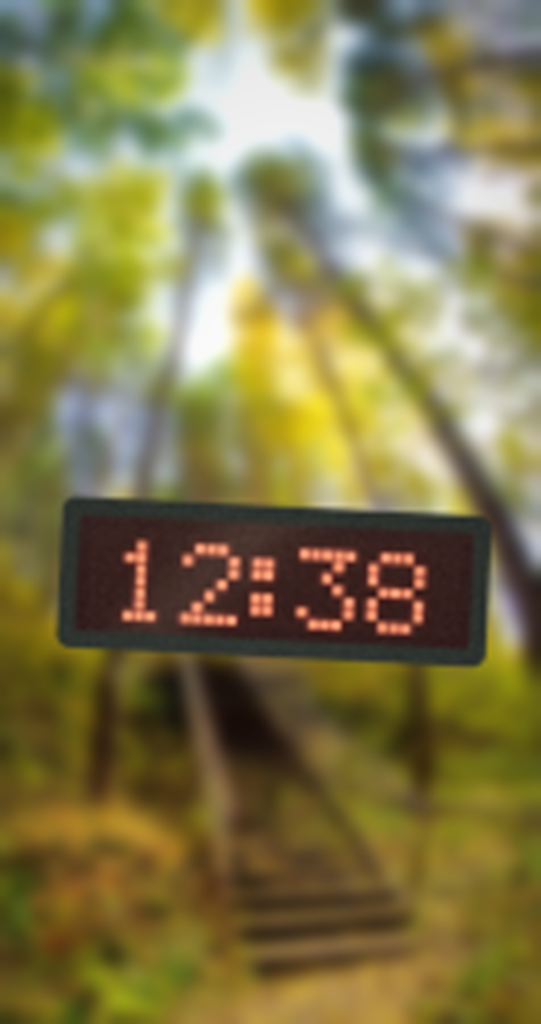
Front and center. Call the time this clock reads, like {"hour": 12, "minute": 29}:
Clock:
{"hour": 12, "minute": 38}
